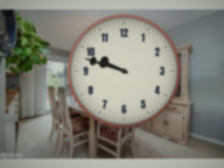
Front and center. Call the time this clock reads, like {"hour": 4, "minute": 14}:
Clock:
{"hour": 9, "minute": 48}
